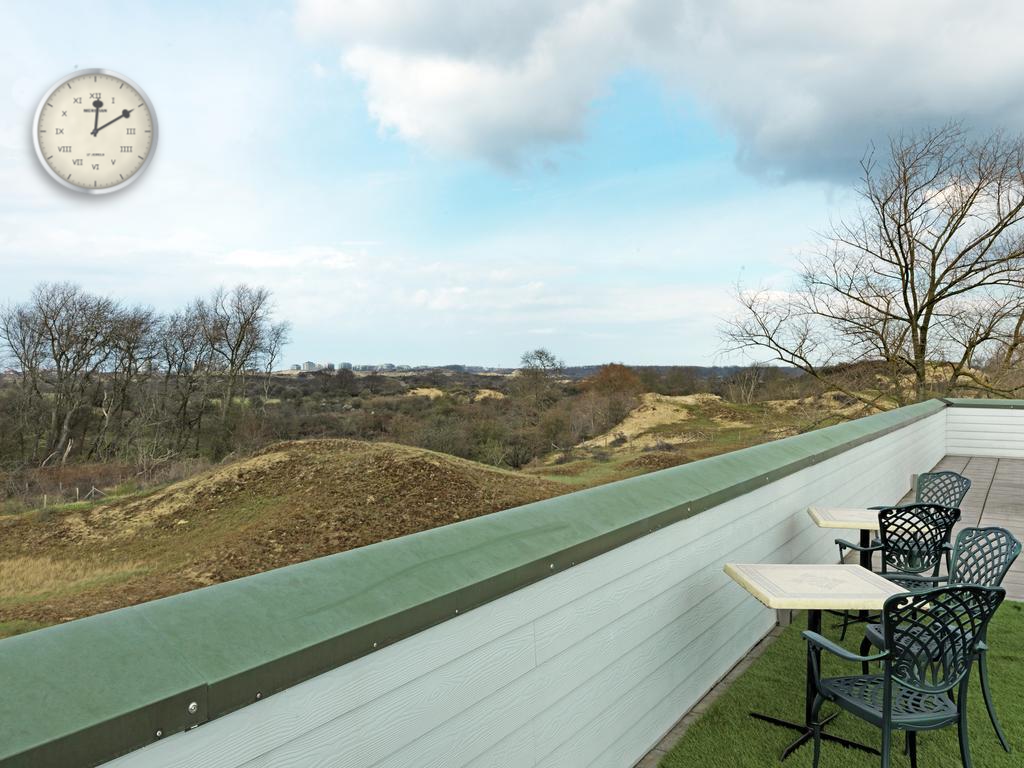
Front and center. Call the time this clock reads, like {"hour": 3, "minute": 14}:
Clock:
{"hour": 12, "minute": 10}
